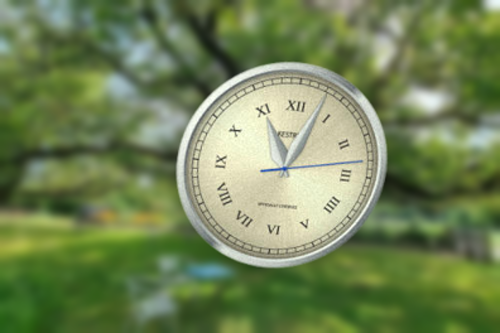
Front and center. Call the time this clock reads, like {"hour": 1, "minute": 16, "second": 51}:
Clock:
{"hour": 11, "minute": 3, "second": 13}
